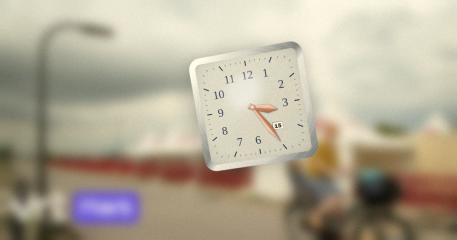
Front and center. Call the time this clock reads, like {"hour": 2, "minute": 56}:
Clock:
{"hour": 3, "minute": 25}
